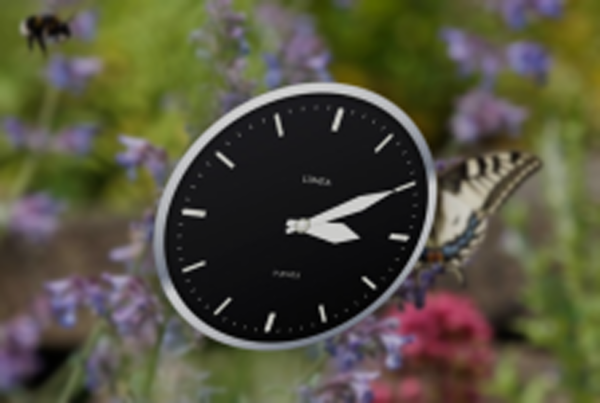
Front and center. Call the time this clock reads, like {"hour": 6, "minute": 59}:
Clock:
{"hour": 3, "minute": 10}
